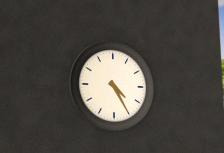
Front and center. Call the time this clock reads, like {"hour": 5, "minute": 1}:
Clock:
{"hour": 4, "minute": 25}
